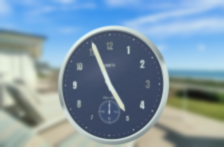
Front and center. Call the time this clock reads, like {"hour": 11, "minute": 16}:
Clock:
{"hour": 4, "minute": 56}
